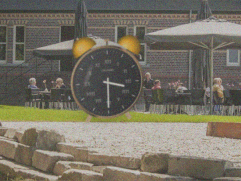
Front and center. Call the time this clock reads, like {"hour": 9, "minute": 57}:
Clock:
{"hour": 3, "minute": 30}
